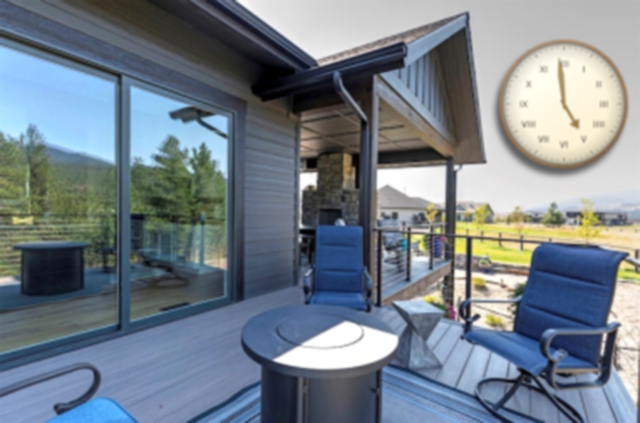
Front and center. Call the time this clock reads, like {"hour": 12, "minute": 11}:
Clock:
{"hour": 4, "minute": 59}
